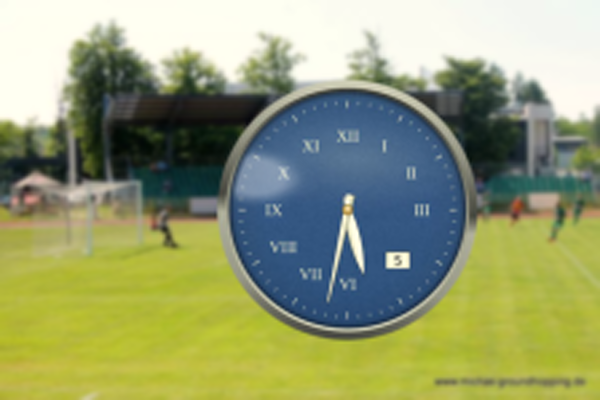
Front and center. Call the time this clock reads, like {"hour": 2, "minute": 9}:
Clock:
{"hour": 5, "minute": 32}
